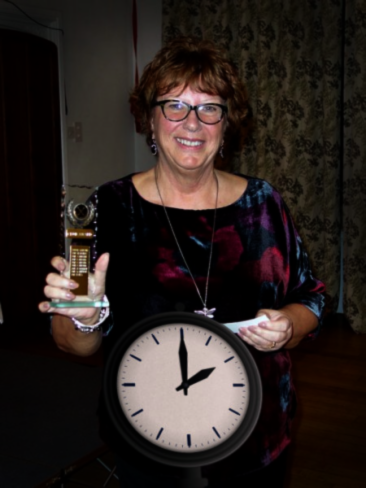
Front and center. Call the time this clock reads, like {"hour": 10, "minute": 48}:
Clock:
{"hour": 2, "minute": 0}
